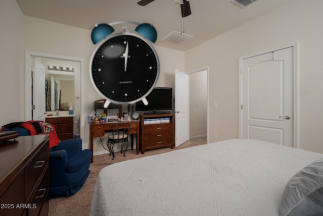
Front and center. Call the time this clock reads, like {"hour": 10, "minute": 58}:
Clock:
{"hour": 12, "minute": 1}
